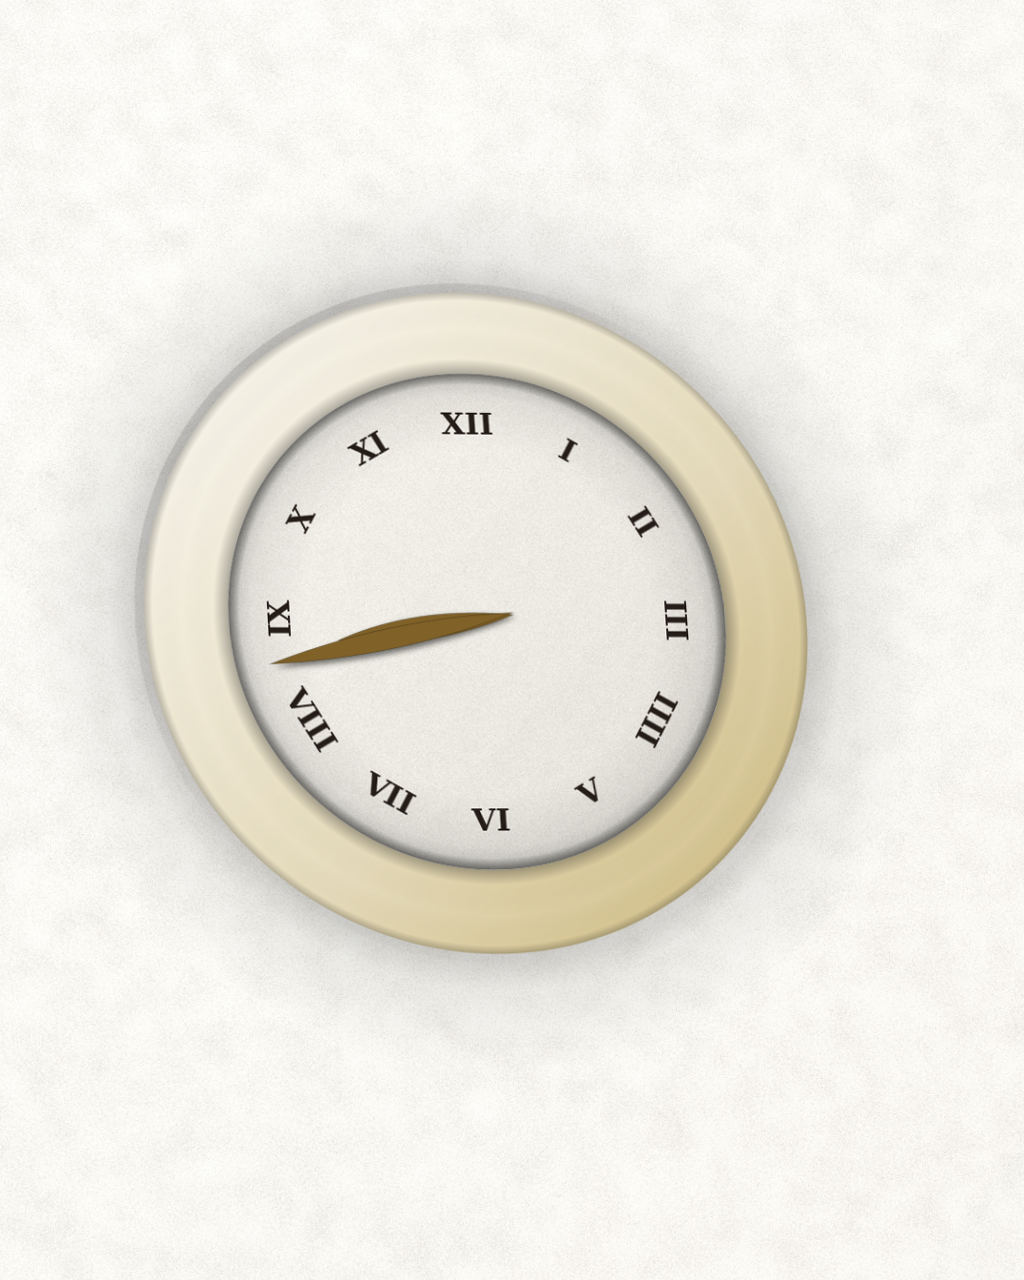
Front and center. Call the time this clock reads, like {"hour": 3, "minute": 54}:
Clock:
{"hour": 8, "minute": 43}
